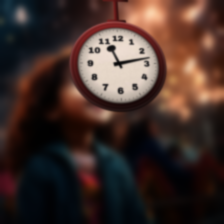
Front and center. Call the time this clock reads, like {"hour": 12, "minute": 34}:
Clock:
{"hour": 11, "minute": 13}
